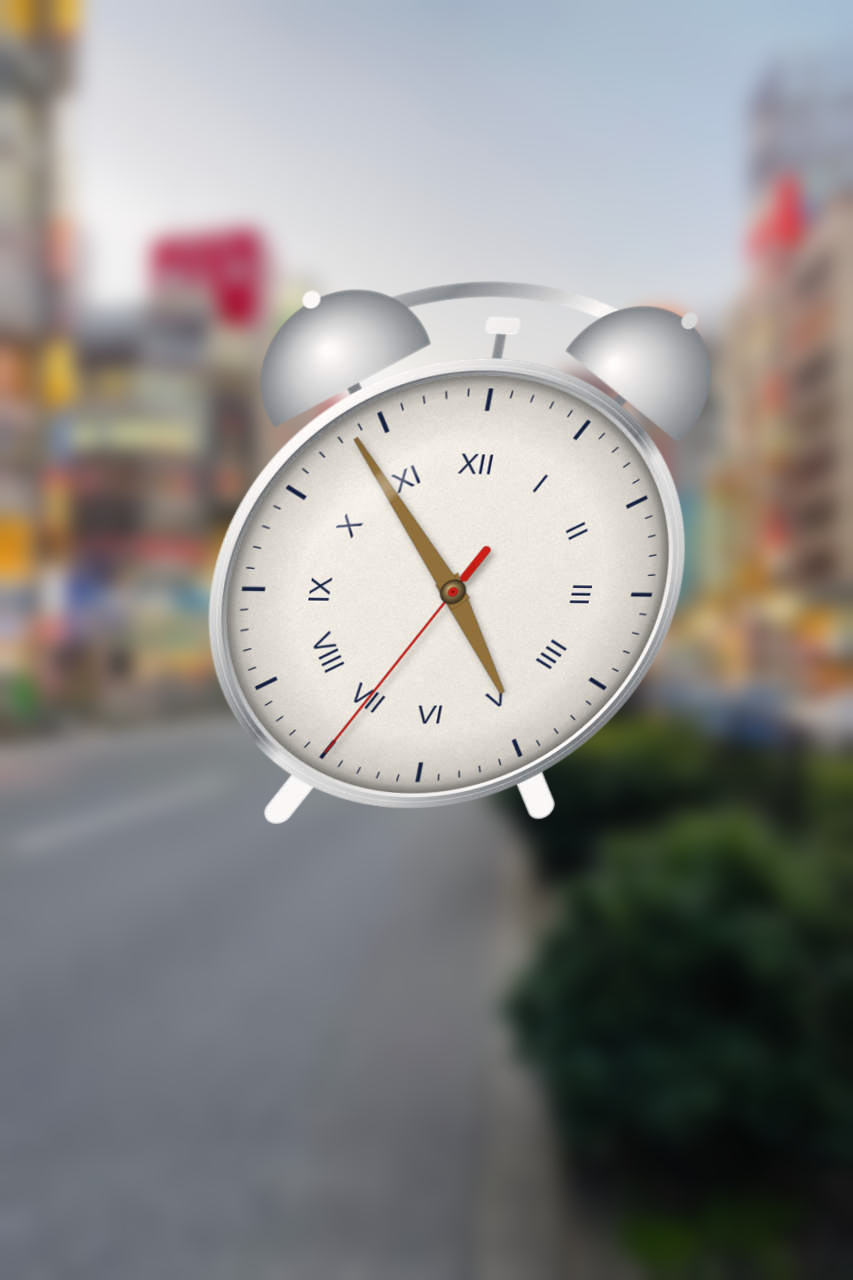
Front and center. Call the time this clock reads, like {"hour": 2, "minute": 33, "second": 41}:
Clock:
{"hour": 4, "minute": 53, "second": 35}
